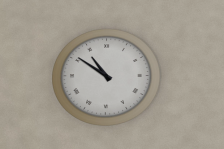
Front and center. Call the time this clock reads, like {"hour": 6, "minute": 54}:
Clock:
{"hour": 10, "minute": 51}
